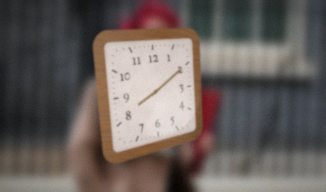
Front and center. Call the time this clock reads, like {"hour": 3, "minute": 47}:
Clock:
{"hour": 8, "minute": 10}
